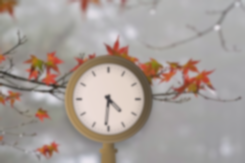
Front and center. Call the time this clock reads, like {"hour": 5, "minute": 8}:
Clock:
{"hour": 4, "minute": 31}
